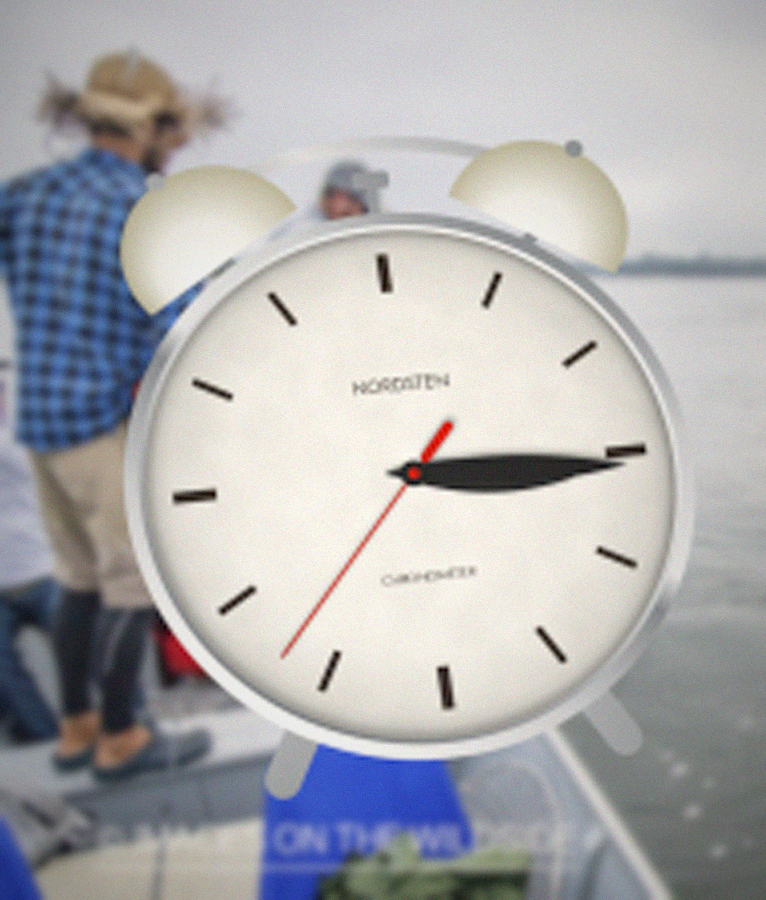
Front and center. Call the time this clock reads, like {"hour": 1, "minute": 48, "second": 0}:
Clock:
{"hour": 3, "minute": 15, "second": 37}
